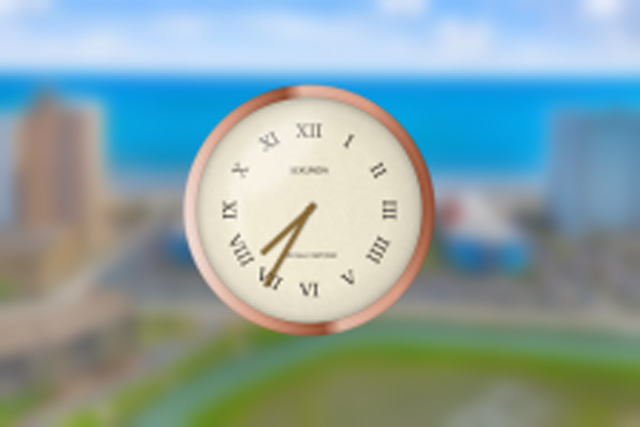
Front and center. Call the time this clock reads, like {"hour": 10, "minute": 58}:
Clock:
{"hour": 7, "minute": 35}
